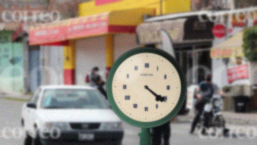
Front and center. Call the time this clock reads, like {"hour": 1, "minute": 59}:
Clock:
{"hour": 4, "minute": 21}
